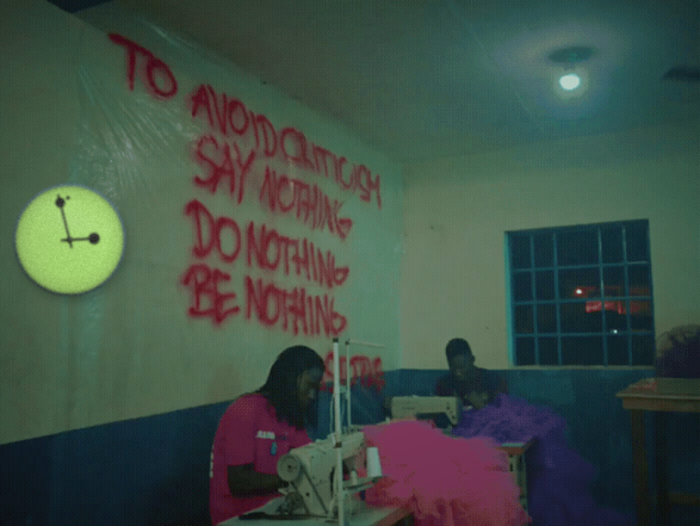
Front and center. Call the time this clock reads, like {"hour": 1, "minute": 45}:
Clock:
{"hour": 2, "minute": 58}
